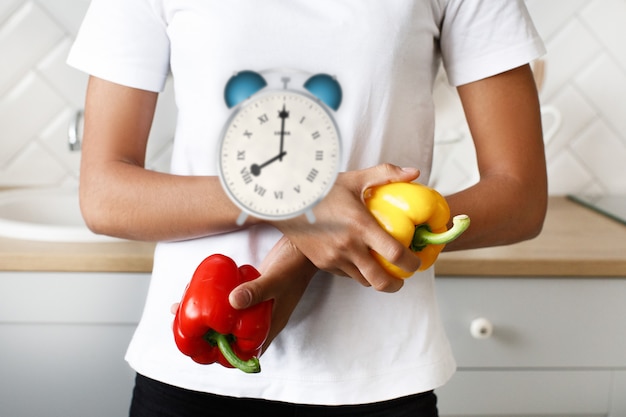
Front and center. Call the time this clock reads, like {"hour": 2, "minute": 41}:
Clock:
{"hour": 8, "minute": 0}
